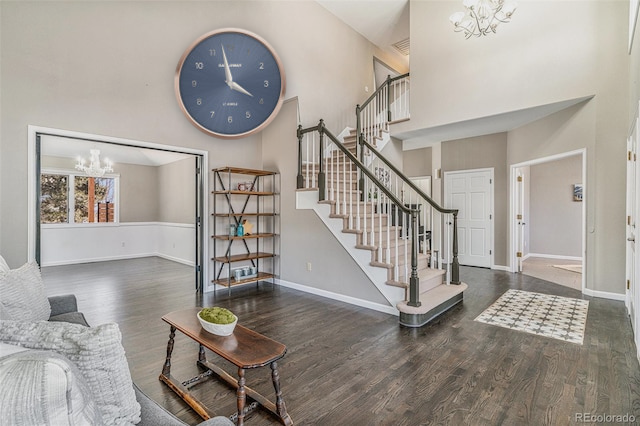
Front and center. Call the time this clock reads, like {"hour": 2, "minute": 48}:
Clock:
{"hour": 3, "minute": 58}
